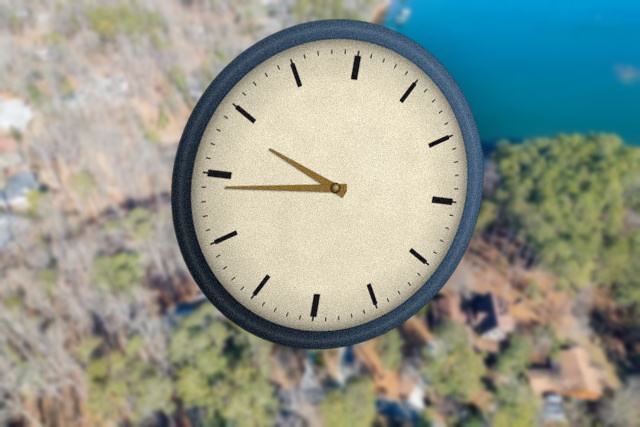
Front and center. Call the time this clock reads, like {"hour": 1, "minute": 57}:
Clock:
{"hour": 9, "minute": 44}
